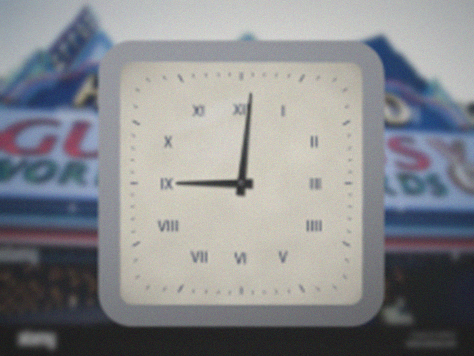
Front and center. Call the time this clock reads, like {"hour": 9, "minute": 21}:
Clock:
{"hour": 9, "minute": 1}
